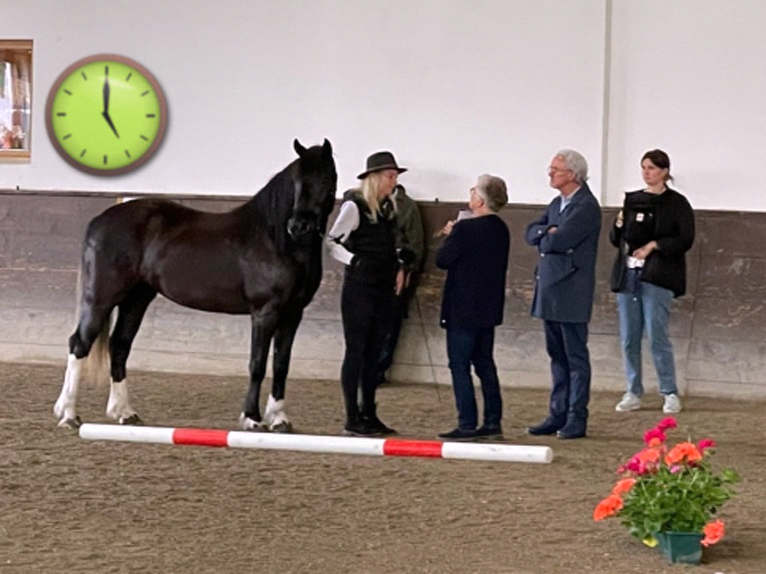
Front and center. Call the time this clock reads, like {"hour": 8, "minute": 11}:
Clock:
{"hour": 5, "minute": 0}
